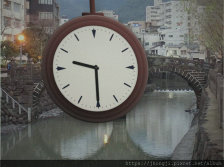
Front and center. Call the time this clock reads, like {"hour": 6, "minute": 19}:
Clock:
{"hour": 9, "minute": 30}
